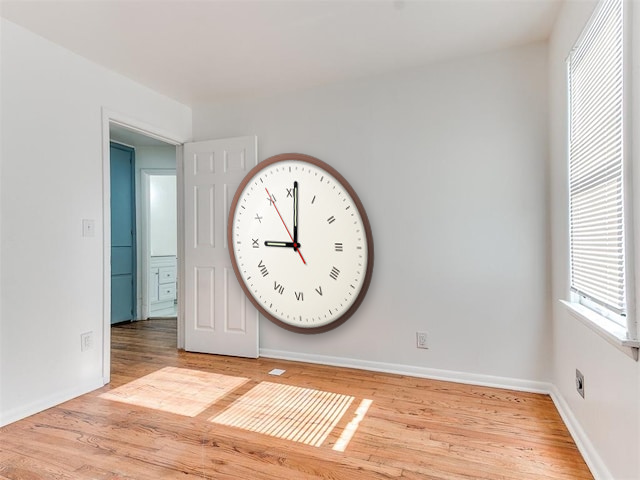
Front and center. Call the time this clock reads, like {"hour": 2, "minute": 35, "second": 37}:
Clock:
{"hour": 9, "minute": 0, "second": 55}
